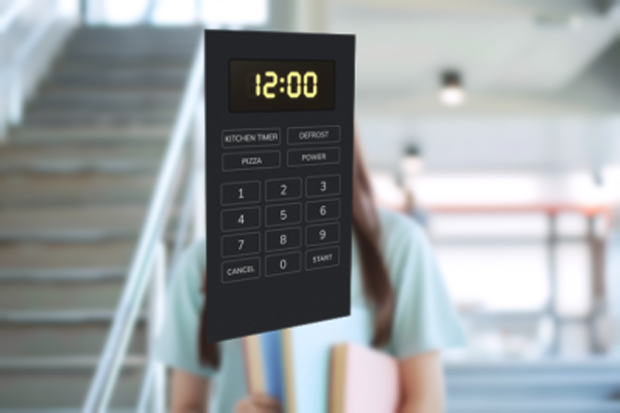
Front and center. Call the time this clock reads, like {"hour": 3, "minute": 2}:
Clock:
{"hour": 12, "minute": 0}
